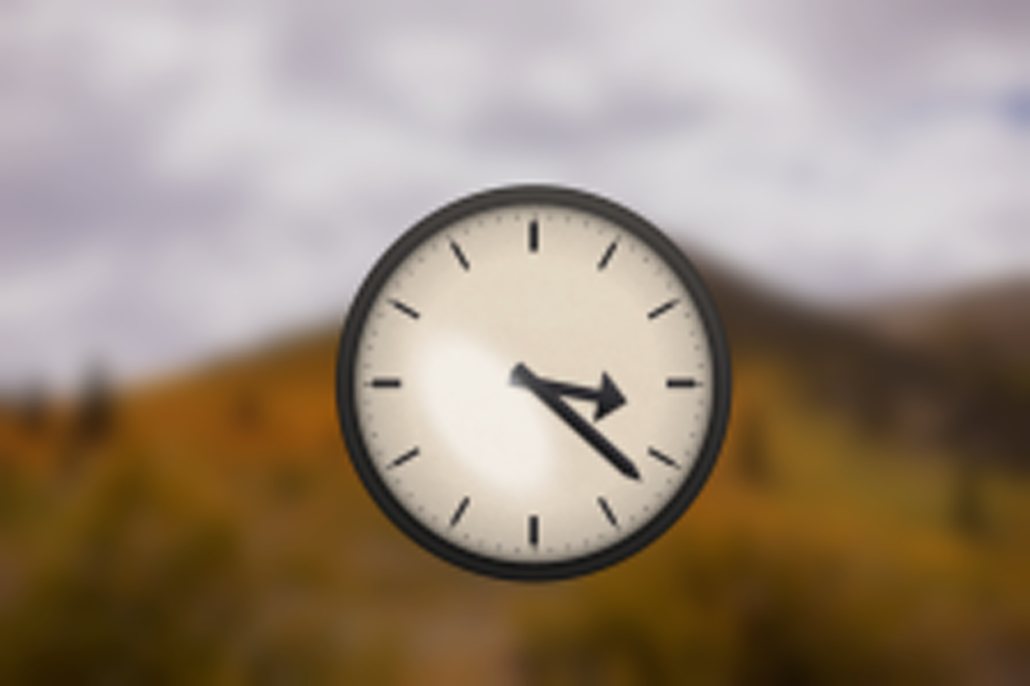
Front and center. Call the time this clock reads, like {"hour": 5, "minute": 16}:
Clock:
{"hour": 3, "minute": 22}
